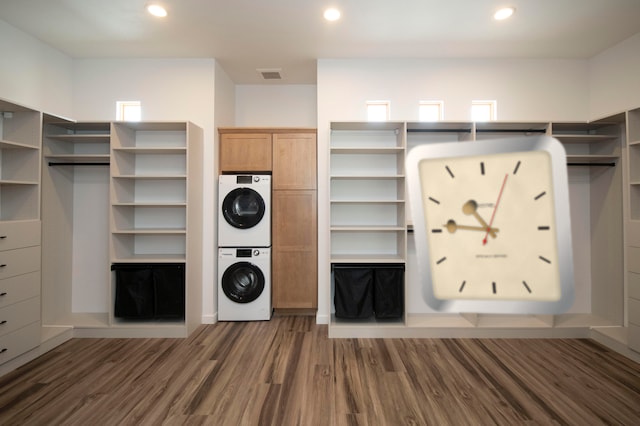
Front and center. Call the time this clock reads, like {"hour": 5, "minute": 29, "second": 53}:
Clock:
{"hour": 10, "minute": 46, "second": 4}
